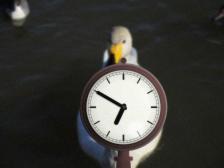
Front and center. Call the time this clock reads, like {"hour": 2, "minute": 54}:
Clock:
{"hour": 6, "minute": 50}
